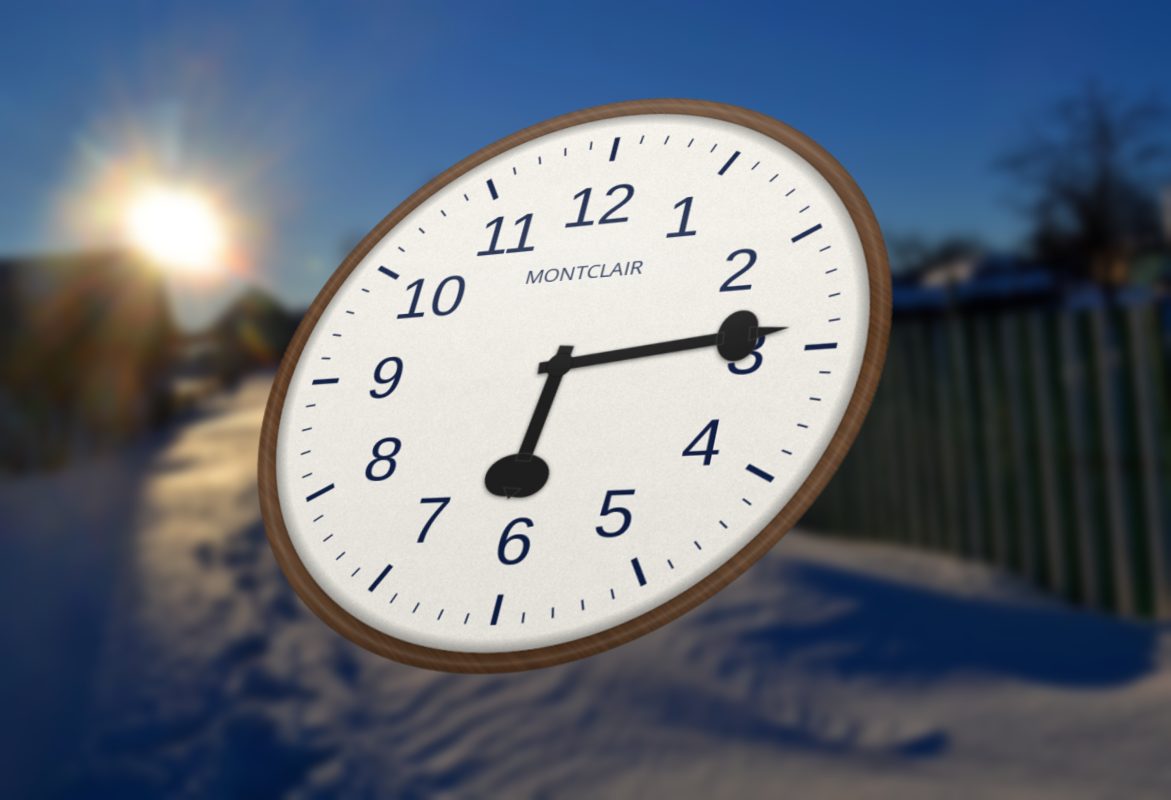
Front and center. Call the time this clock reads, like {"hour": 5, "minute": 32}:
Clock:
{"hour": 6, "minute": 14}
